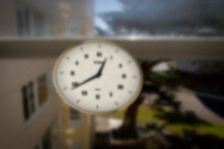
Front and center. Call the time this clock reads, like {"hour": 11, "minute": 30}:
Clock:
{"hour": 12, "minute": 39}
